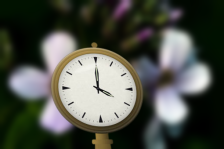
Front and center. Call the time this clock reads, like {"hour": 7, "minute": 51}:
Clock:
{"hour": 4, "minute": 0}
